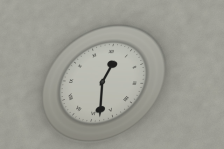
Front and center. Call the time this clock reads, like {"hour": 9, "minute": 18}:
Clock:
{"hour": 12, "minute": 28}
